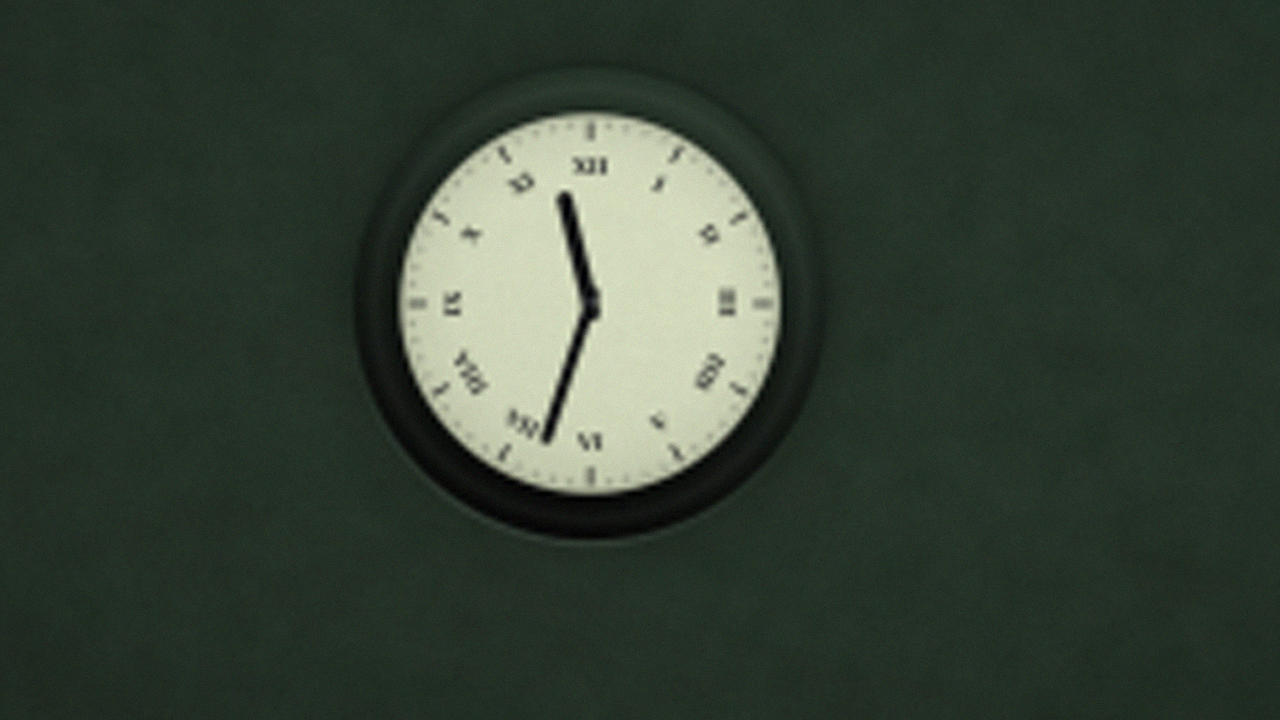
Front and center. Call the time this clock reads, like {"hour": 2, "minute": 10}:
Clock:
{"hour": 11, "minute": 33}
